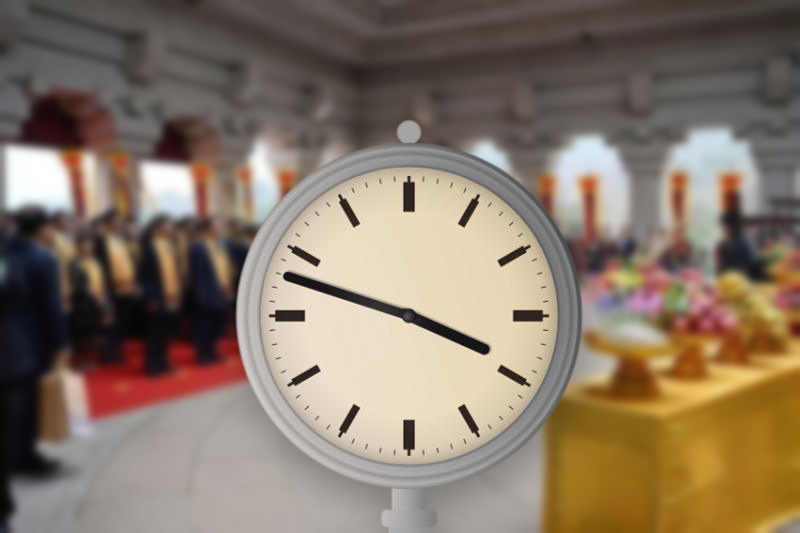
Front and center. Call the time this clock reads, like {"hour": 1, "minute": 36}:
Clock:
{"hour": 3, "minute": 48}
